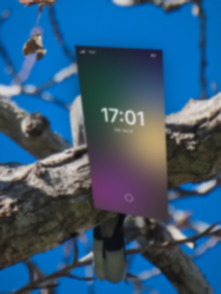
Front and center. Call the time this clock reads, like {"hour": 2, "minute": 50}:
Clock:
{"hour": 17, "minute": 1}
